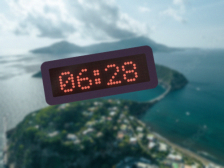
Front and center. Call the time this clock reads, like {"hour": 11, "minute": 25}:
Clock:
{"hour": 6, "minute": 28}
